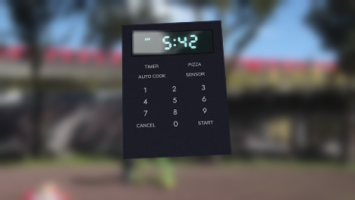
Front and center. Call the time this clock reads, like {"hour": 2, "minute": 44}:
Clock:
{"hour": 5, "minute": 42}
